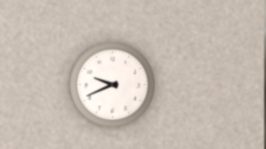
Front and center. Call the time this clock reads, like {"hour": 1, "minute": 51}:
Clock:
{"hour": 9, "minute": 41}
